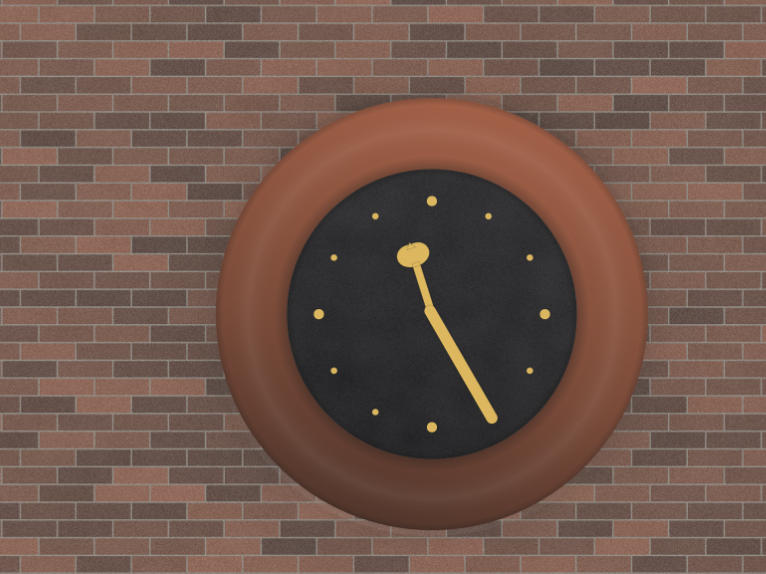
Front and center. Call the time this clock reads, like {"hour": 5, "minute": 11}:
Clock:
{"hour": 11, "minute": 25}
